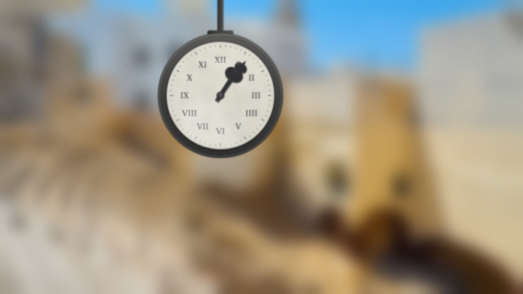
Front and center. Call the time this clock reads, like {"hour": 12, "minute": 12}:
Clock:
{"hour": 1, "minute": 6}
